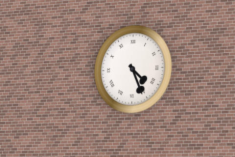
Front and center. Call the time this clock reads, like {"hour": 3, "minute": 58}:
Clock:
{"hour": 4, "minute": 26}
